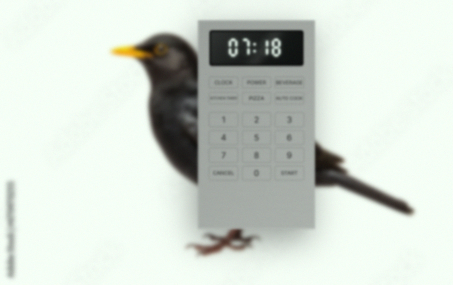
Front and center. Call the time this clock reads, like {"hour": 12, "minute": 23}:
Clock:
{"hour": 7, "minute": 18}
